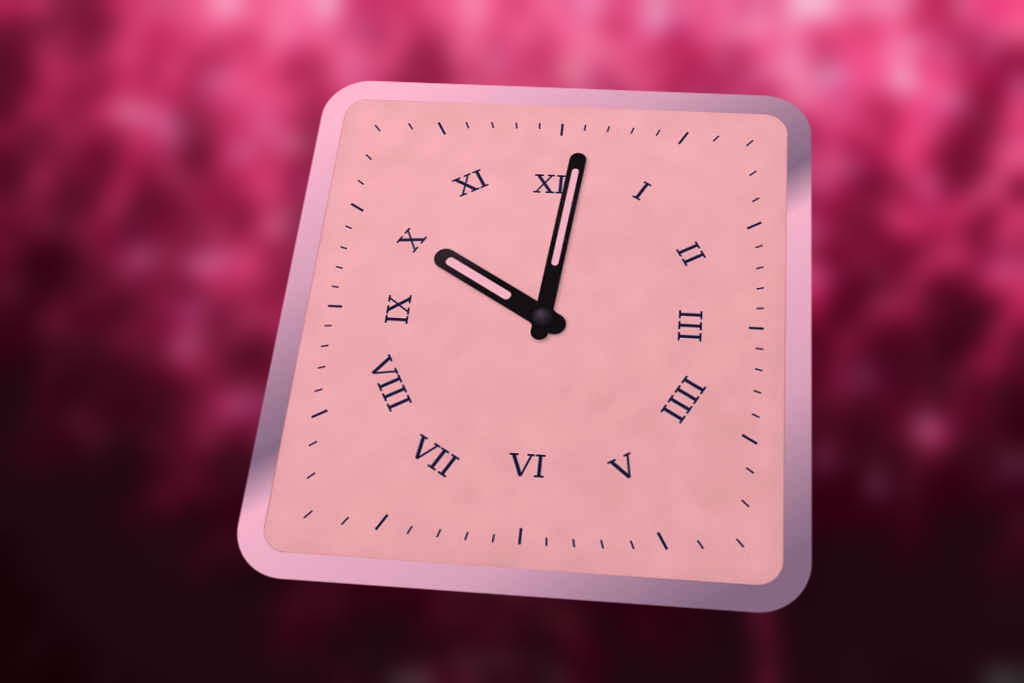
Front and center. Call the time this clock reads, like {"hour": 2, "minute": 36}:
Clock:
{"hour": 10, "minute": 1}
